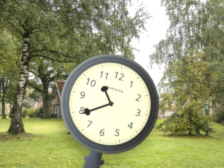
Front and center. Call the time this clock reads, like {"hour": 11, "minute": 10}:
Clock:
{"hour": 10, "minute": 39}
